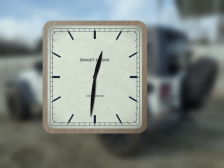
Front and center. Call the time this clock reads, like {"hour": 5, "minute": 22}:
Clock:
{"hour": 12, "minute": 31}
